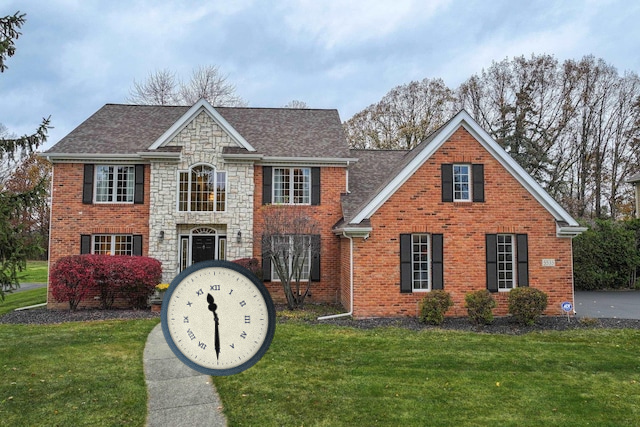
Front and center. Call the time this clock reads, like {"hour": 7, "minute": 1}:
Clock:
{"hour": 11, "minute": 30}
